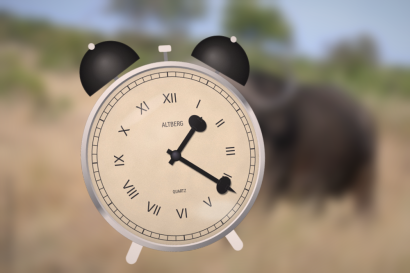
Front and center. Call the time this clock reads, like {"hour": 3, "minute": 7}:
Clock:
{"hour": 1, "minute": 21}
